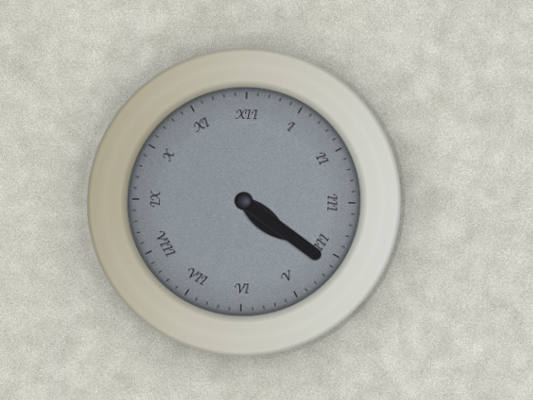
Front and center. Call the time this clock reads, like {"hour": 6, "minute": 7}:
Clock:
{"hour": 4, "minute": 21}
